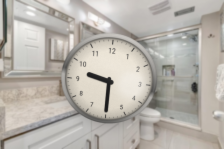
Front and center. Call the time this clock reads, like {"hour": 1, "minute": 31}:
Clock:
{"hour": 9, "minute": 30}
